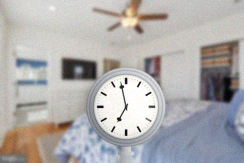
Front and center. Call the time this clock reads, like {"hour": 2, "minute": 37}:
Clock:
{"hour": 6, "minute": 58}
